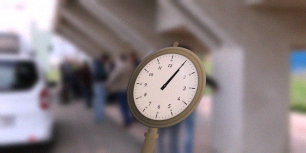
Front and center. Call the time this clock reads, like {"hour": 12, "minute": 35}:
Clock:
{"hour": 1, "minute": 5}
